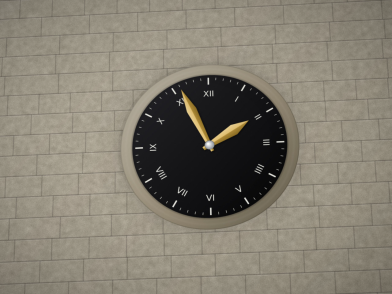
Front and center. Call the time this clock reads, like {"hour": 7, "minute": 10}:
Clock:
{"hour": 1, "minute": 56}
